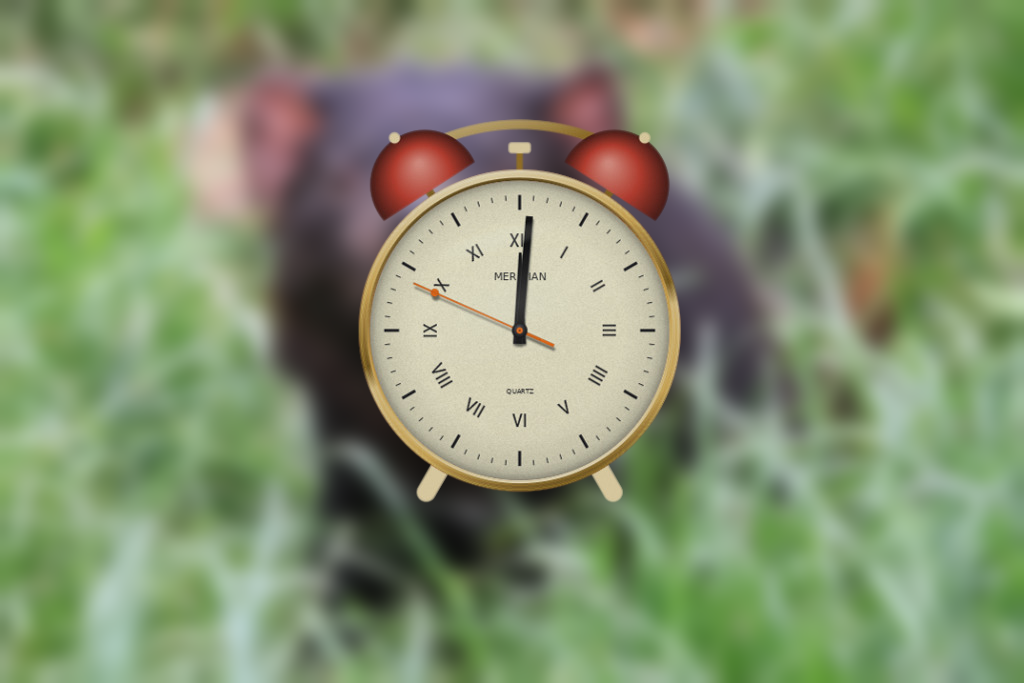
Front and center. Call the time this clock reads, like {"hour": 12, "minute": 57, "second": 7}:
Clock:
{"hour": 12, "minute": 0, "second": 49}
